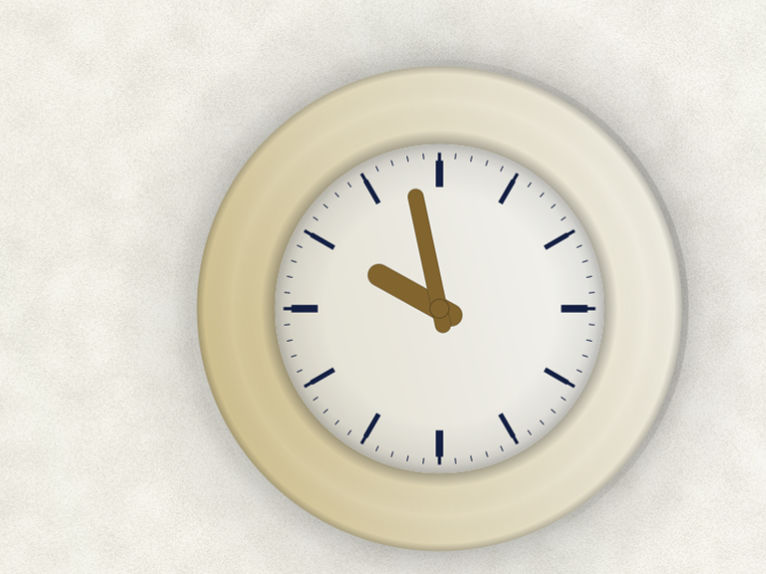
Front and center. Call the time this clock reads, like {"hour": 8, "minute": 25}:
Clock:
{"hour": 9, "minute": 58}
